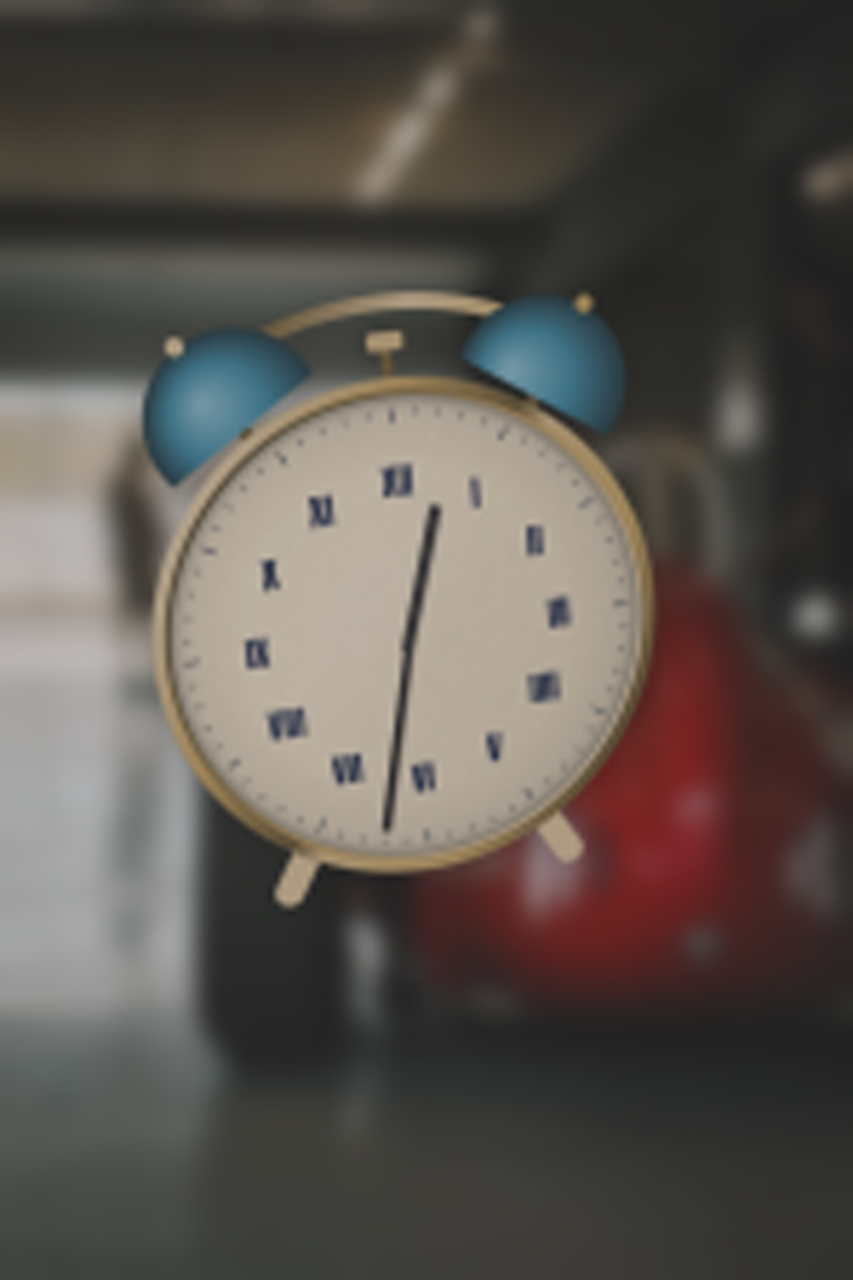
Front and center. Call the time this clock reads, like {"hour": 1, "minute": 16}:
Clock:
{"hour": 12, "minute": 32}
